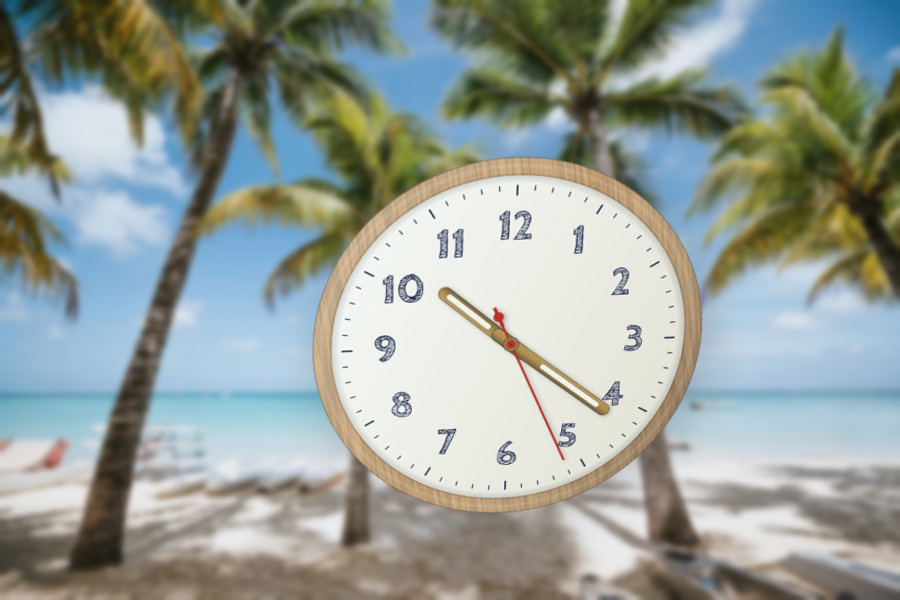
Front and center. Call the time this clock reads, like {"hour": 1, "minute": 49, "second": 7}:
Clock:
{"hour": 10, "minute": 21, "second": 26}
